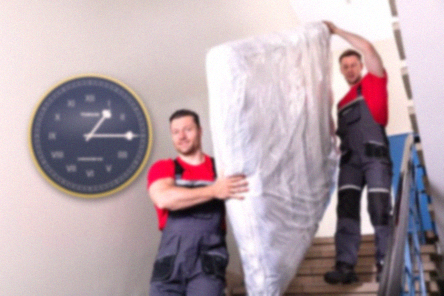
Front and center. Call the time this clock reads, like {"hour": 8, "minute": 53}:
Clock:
{"hour": 1, "minute": 15}
